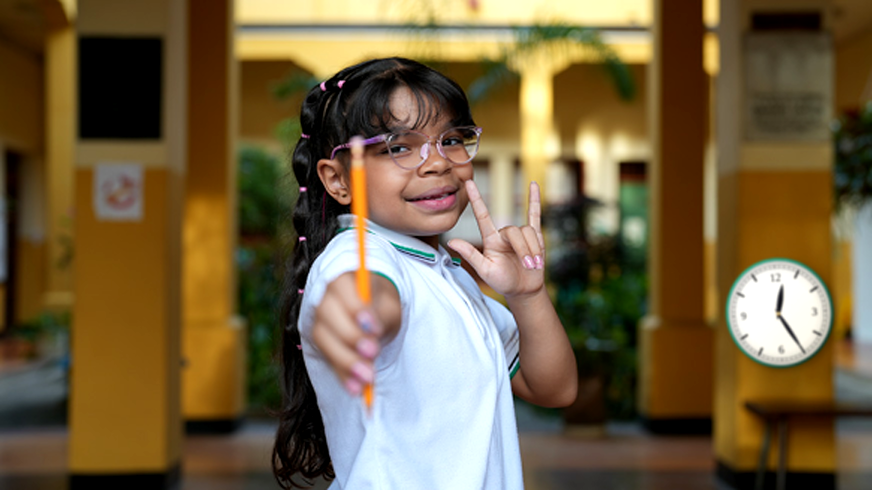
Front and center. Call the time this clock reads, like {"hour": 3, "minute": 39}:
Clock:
{"hour": 12, "minute": 25}
